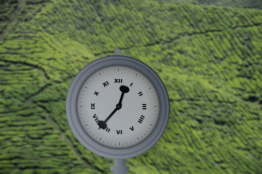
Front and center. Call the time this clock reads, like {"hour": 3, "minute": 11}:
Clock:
{"hour": 12, "minute": 37}
